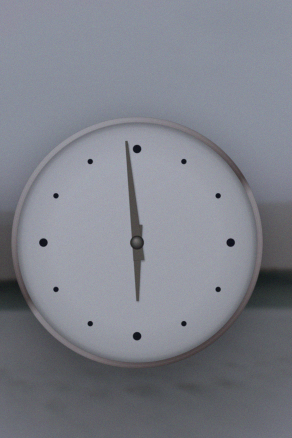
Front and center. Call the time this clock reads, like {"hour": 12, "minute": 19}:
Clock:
{"hour": 5, "minute": 59}
